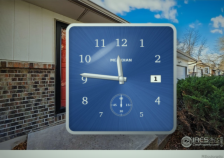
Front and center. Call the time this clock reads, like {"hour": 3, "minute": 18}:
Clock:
{"hour": 11, "minute": 46}
